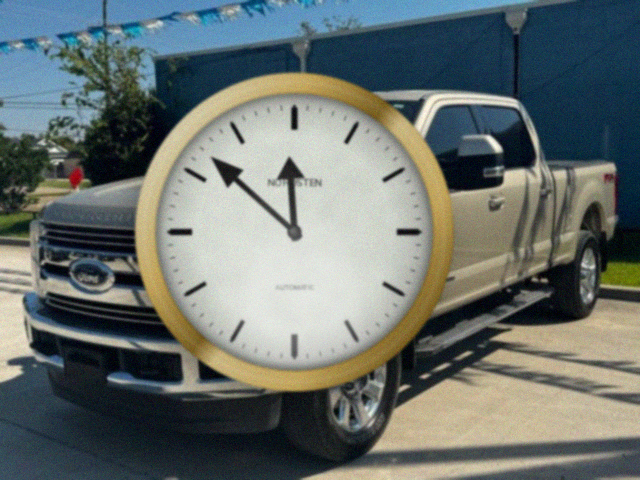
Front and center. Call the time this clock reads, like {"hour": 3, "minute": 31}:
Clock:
{"hour": 11, "minute": 52}
